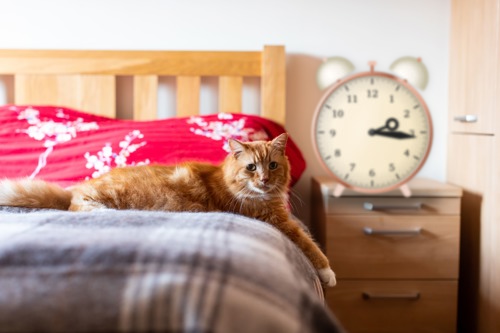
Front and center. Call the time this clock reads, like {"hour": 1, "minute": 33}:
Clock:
{"hour": 2, "minute": 16}
